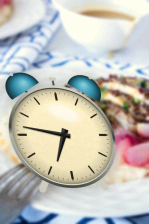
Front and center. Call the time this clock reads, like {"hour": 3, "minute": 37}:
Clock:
{"hour": 6, "minute": 47}
